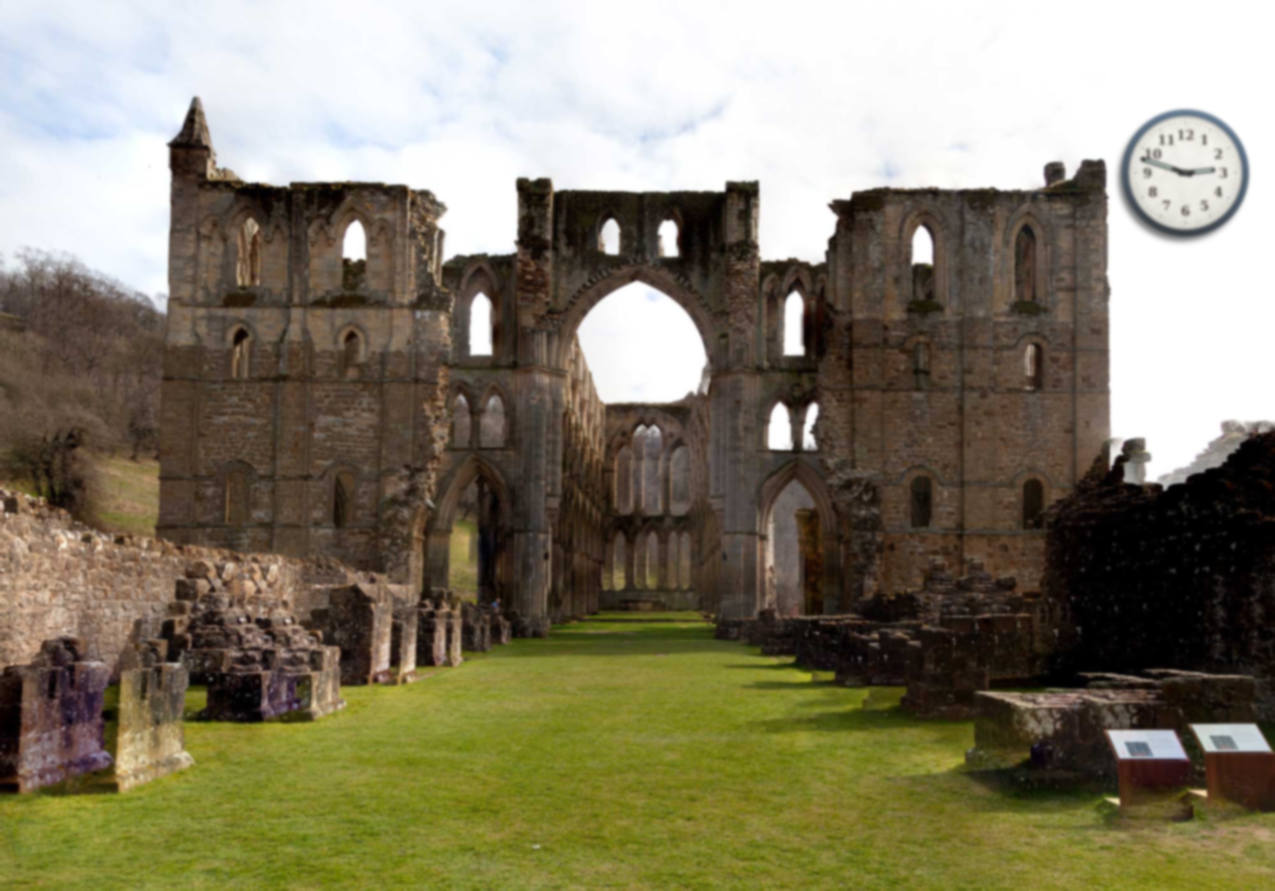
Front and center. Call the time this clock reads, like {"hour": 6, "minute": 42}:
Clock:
{"hour": 2, "minute": 48}
